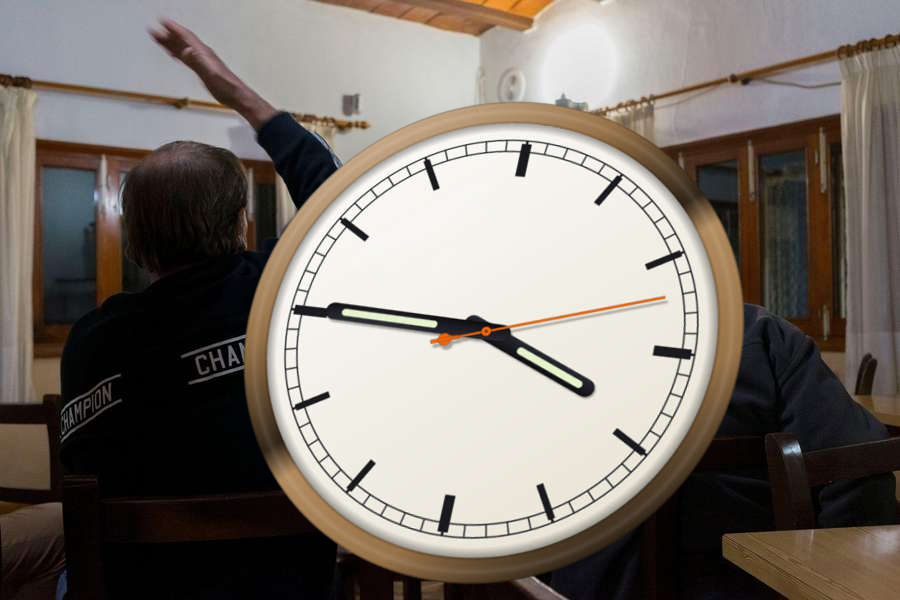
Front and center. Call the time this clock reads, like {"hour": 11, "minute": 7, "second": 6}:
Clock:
{"hour": 3, "minute": 45, "second": 12}
